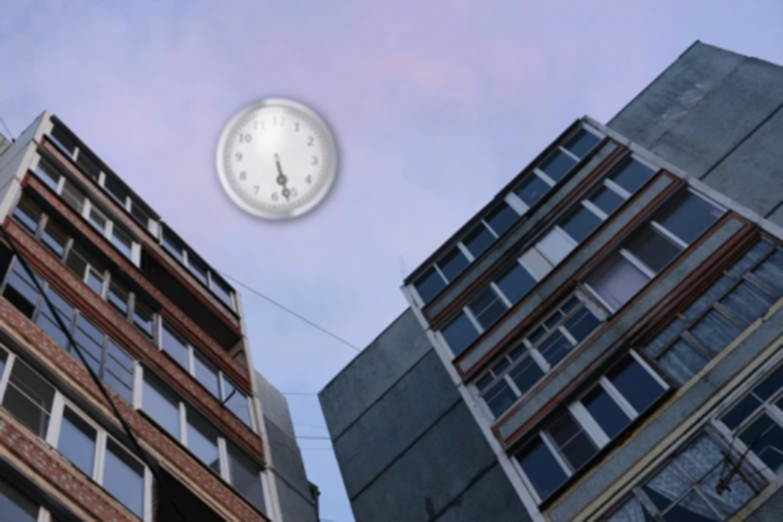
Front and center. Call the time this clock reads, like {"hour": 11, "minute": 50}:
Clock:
{"hour": 5, "minute": 27}
